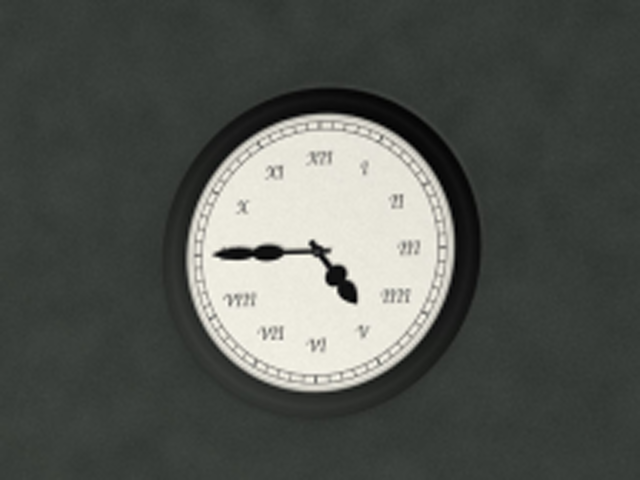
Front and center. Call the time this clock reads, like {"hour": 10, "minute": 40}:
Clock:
{"hour": 4, "minute": 45}
